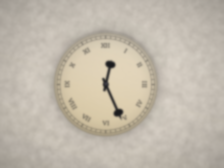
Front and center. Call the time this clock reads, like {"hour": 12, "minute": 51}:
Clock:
{"hour": 12, "minute": 26}
